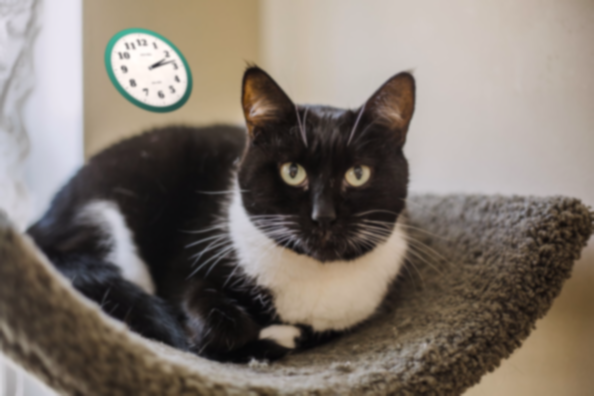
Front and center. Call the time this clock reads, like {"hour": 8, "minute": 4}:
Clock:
{"hour": 2, "minute": 13}
